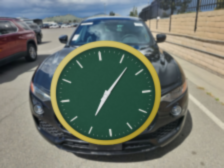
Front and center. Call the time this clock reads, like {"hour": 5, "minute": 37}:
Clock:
{"hour": 7, "minute": 7}
